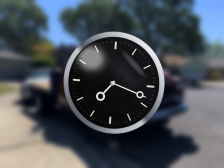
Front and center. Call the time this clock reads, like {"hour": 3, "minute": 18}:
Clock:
{"hour": 7, "minute": 18}
